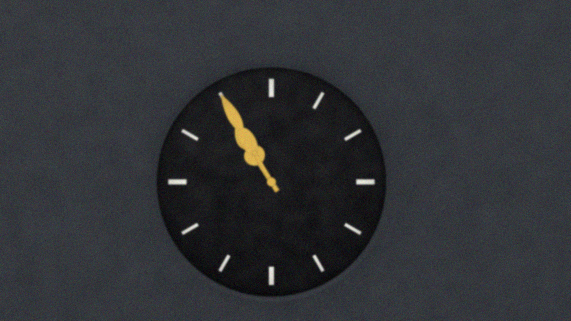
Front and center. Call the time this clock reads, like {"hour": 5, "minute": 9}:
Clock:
{"hour": 10, "minute": 55}
